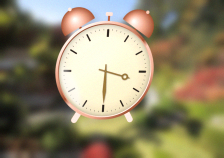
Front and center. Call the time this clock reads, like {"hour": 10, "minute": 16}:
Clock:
{"hour": 3, "minute": 30}
